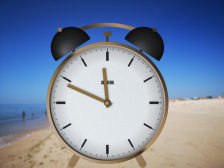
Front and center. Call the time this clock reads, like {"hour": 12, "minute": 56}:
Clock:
{"hour": 11, "minute": 49}
